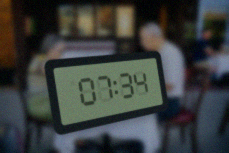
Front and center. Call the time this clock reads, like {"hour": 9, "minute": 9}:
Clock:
{"hour": 7, "minute": 34}
